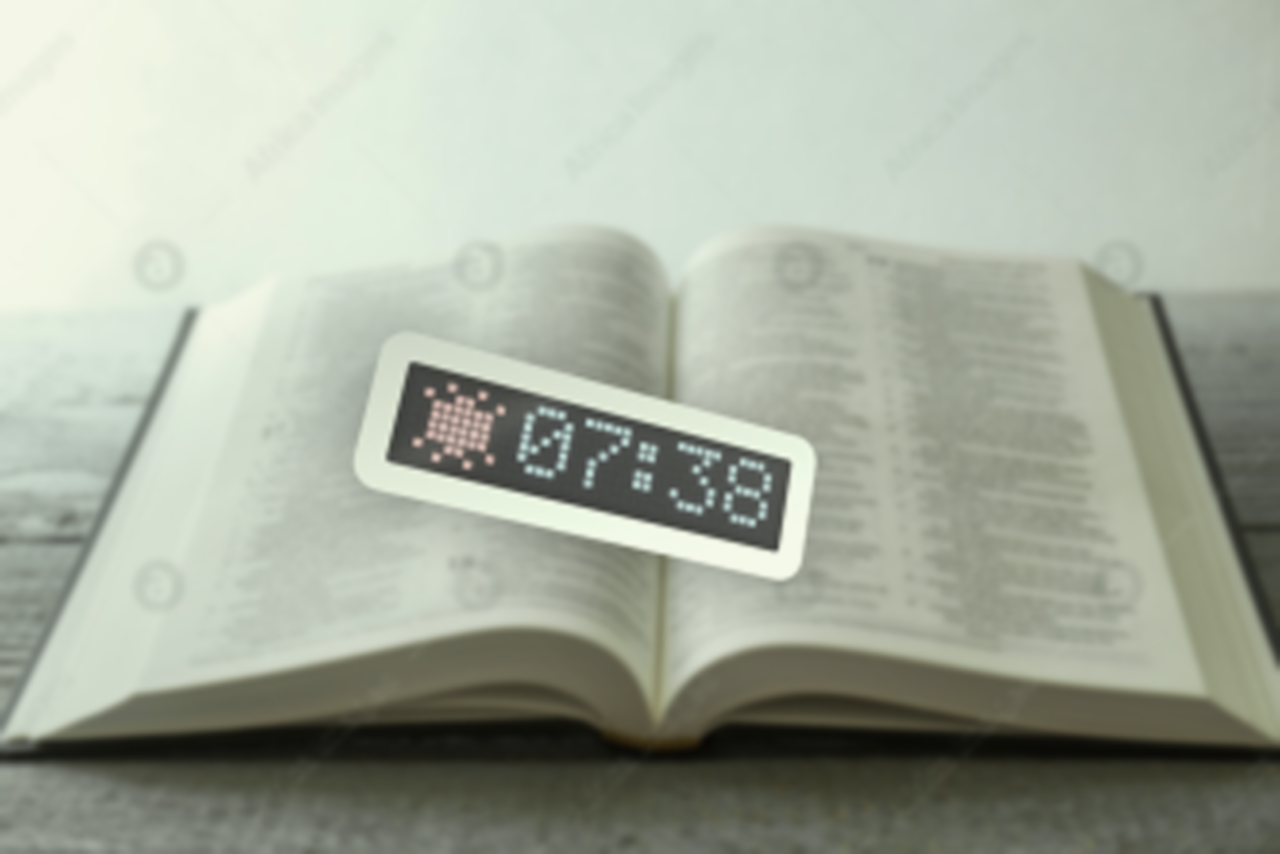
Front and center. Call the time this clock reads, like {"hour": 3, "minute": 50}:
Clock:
{"hour": 7, "minute": 38}
